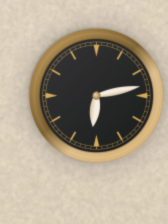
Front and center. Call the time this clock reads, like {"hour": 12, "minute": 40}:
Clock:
{"hour": 6, "minute": 13}
